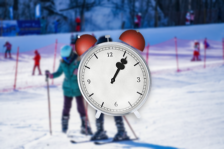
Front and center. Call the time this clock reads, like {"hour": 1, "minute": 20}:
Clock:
{"hour": 1, "minute": 6}
